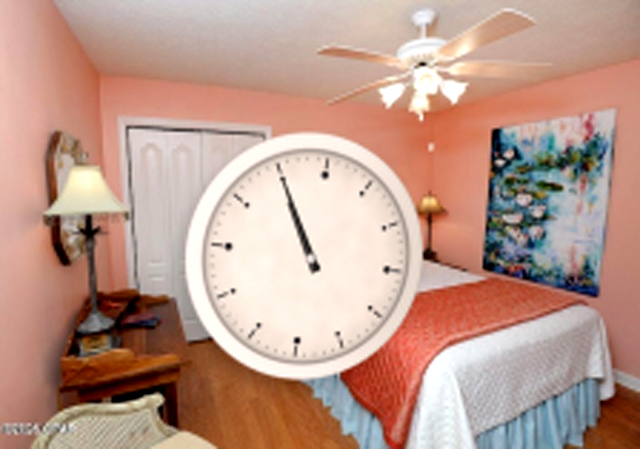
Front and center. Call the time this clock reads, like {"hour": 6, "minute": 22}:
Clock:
{"hour": 10, "minute": 55}
